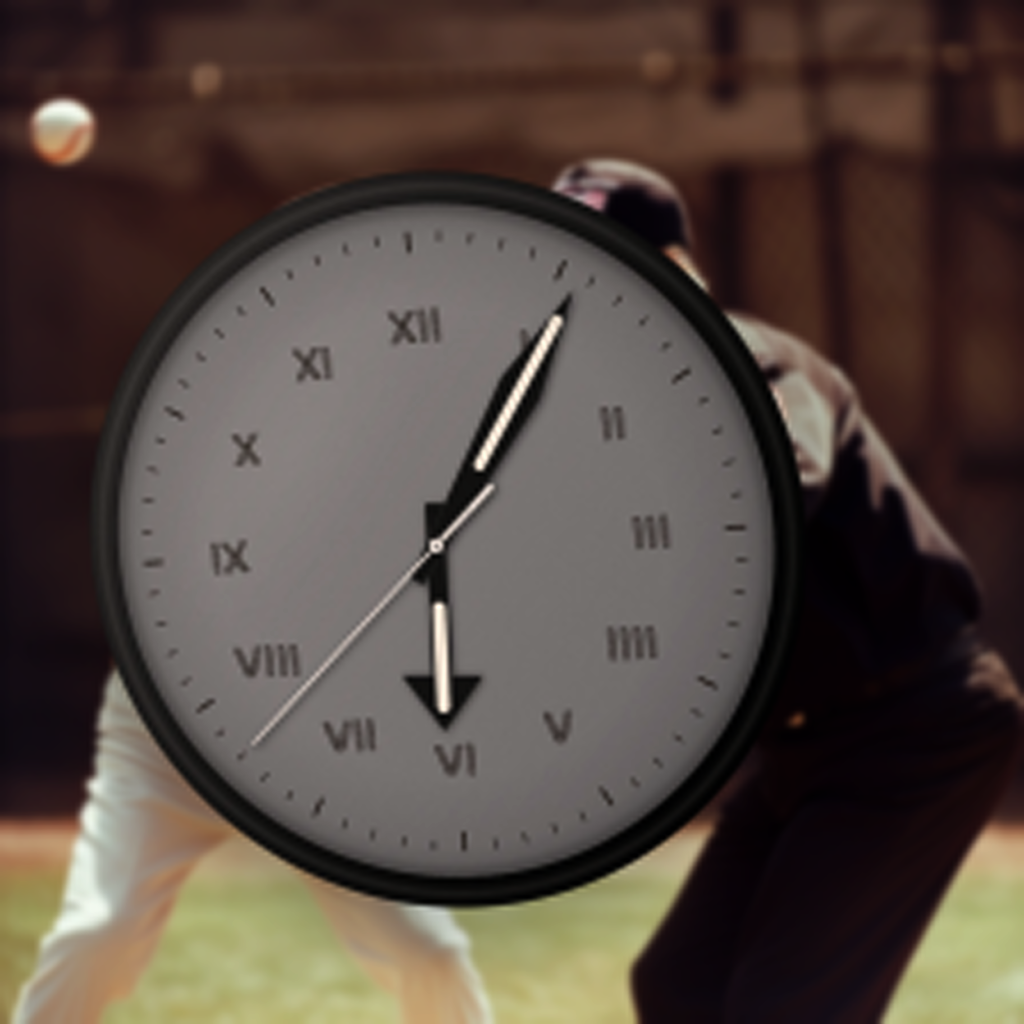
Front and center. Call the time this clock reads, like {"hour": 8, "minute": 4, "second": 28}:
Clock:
{"hour": 6, "minute": 5, "second": 38}
